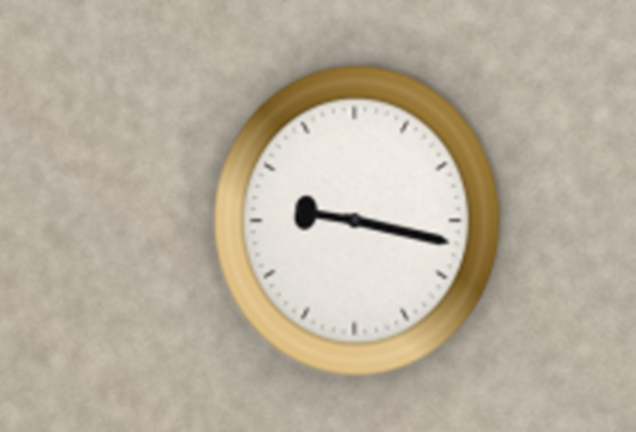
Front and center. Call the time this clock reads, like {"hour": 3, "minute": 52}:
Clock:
{"hour": 9, "minute": 17}
